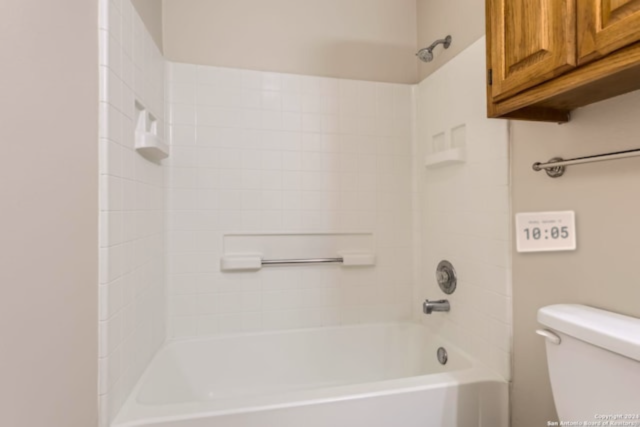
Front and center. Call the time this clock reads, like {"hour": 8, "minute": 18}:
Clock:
{"hour": 10, "minute": 5}
